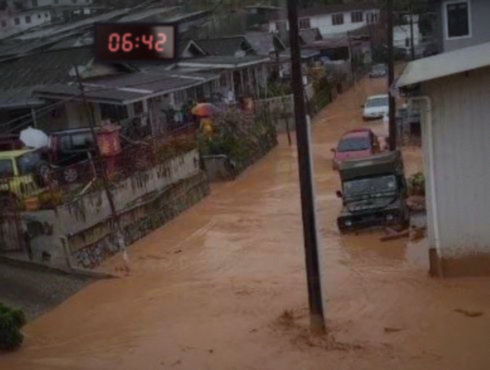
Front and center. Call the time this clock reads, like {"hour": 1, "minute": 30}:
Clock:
{"hour": 6, "minute": 42}
